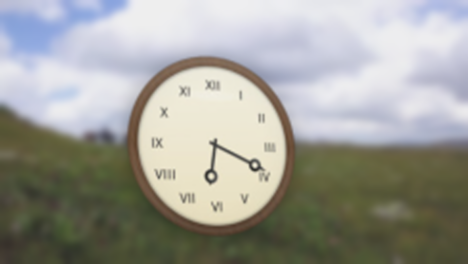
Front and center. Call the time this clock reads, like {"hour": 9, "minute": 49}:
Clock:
{"hour": 6, "minute": 19}
